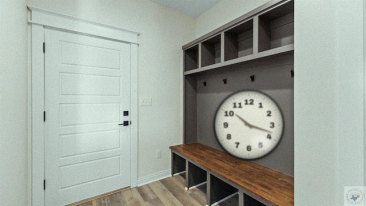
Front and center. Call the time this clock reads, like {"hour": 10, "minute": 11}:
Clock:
{"hour": 10, "minute": 18}
